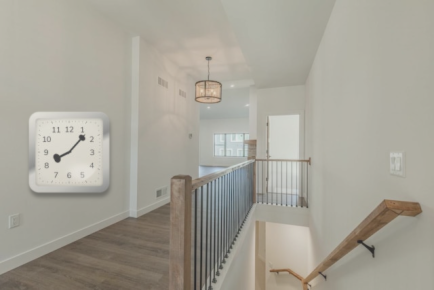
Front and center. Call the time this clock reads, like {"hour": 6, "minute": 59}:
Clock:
{"hour": 8, "minute": 7}
